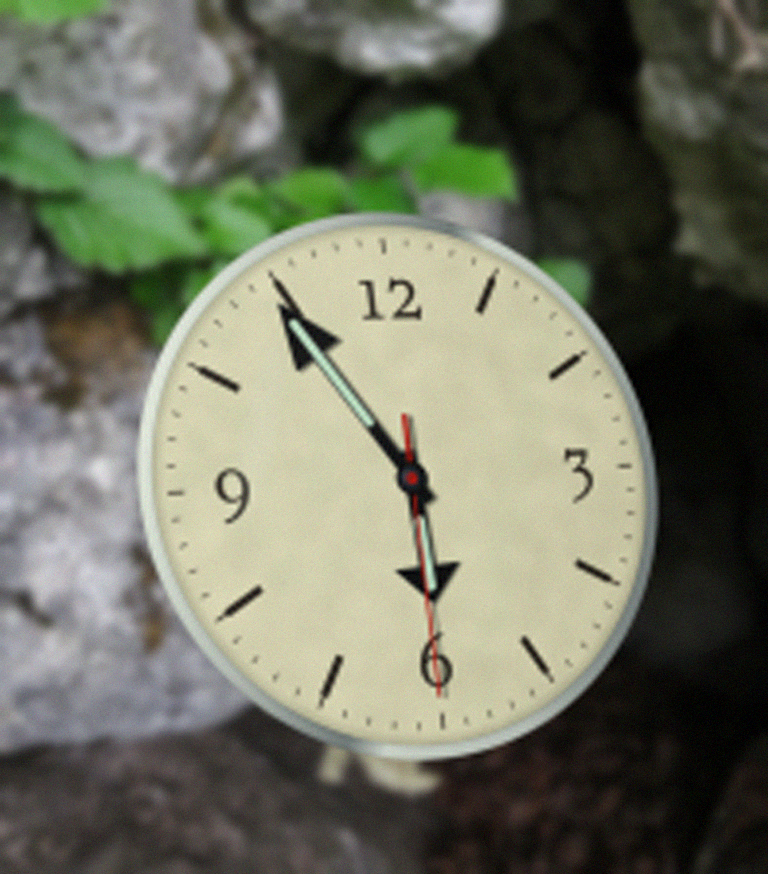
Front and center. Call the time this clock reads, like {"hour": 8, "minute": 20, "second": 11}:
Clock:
{"hour": 5, "minute": 54, "second": 30}
